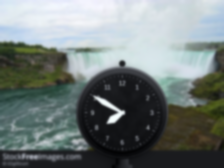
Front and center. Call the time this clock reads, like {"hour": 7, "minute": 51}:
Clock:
{"hour": 7, "minute": 50}
